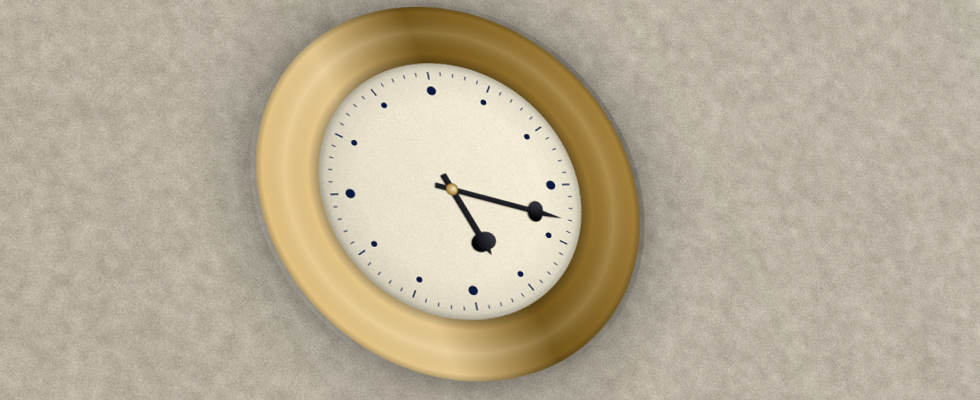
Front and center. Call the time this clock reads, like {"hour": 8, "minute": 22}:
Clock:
{"hour": 5, "minute": 18}
